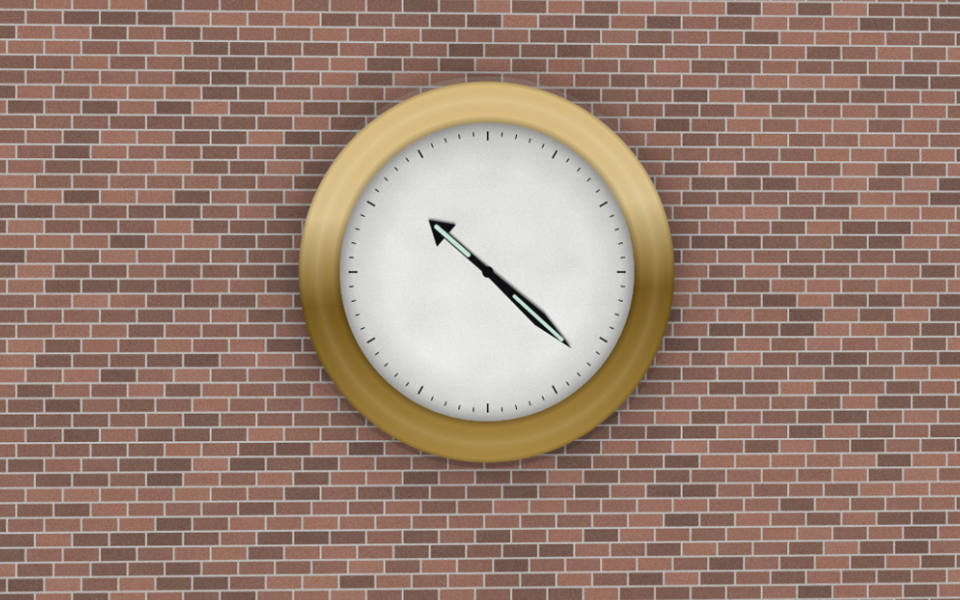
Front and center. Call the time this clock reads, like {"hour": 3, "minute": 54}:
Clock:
{"hour": 10, "minute": 22}
